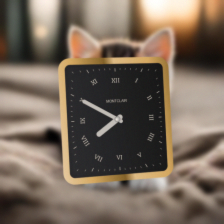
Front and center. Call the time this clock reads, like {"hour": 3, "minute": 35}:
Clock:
{"hour": 7, "minute": 50}
